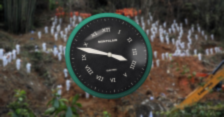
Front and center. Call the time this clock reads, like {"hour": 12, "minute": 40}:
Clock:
{"hour": 3, "minute": 48}
